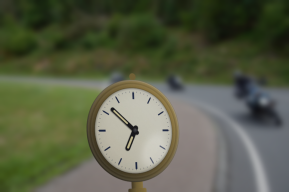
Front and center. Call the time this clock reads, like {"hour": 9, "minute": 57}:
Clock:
{"hour": 6, "minute": 52}
